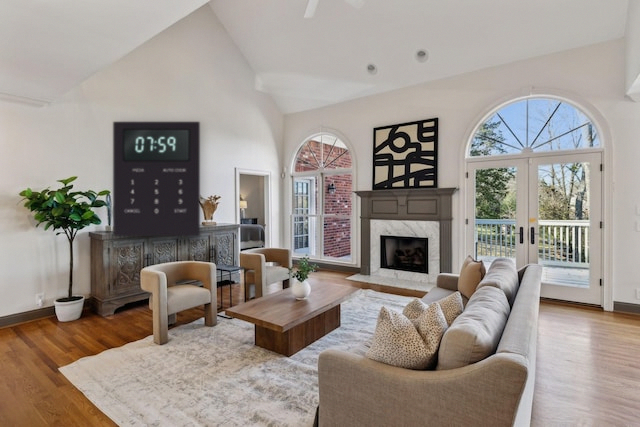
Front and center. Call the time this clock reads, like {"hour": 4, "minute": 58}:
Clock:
{"hour": 7, "minute": 59}
